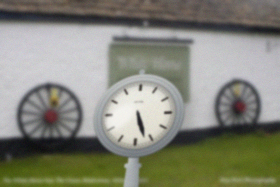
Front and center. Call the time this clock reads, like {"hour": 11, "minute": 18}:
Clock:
{"hour": 5, "minute": 27}
